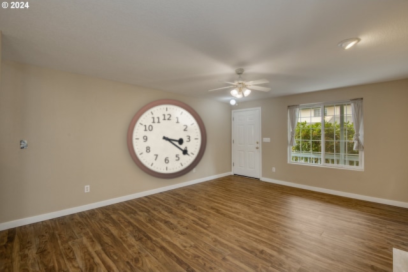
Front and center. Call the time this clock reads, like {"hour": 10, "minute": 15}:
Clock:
{"hour": 3, "minute": 21}
